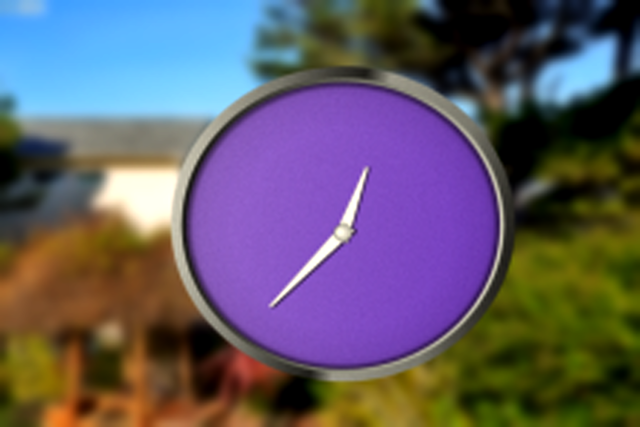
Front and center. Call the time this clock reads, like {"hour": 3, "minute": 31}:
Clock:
{"hour": 12, "minute": 37}
